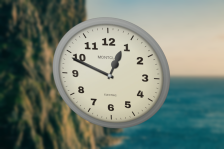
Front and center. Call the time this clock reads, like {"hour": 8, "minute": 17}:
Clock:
{"hour": 12, "minute": 49}
